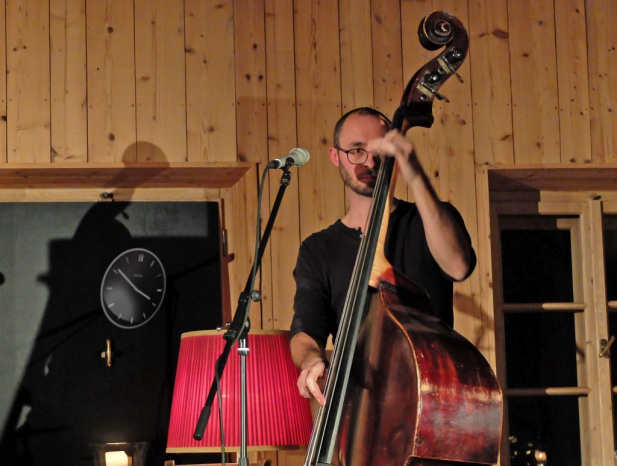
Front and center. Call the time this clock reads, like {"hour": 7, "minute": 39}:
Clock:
{"hour": 3, "minute": 51}
